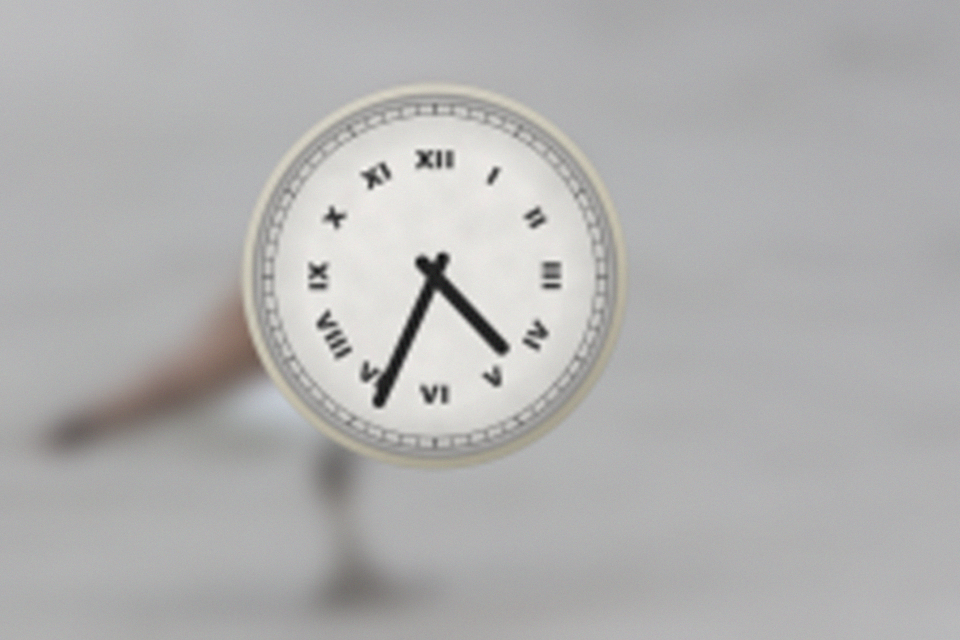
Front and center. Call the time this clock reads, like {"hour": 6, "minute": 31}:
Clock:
{"hour": 4, "minute": 34}
